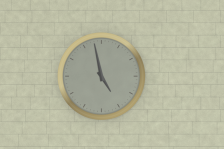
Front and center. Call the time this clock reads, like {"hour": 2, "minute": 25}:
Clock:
{"hour": 4, "minute": 58}
